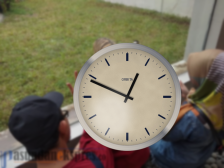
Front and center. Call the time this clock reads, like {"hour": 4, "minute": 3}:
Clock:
{"hour": 12, "minute": 49}
